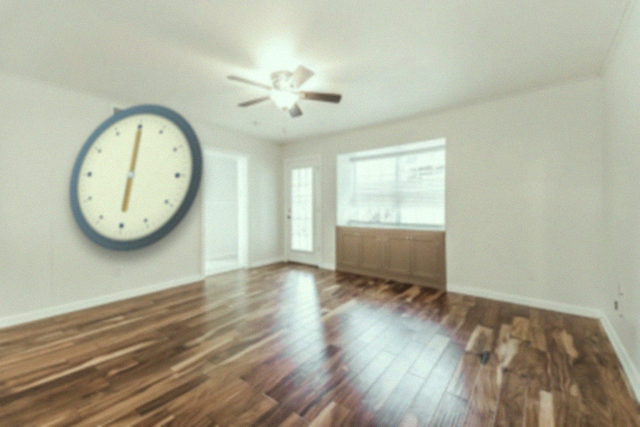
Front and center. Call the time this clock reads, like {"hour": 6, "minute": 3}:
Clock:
{"hour": 6, "minute": 0}
